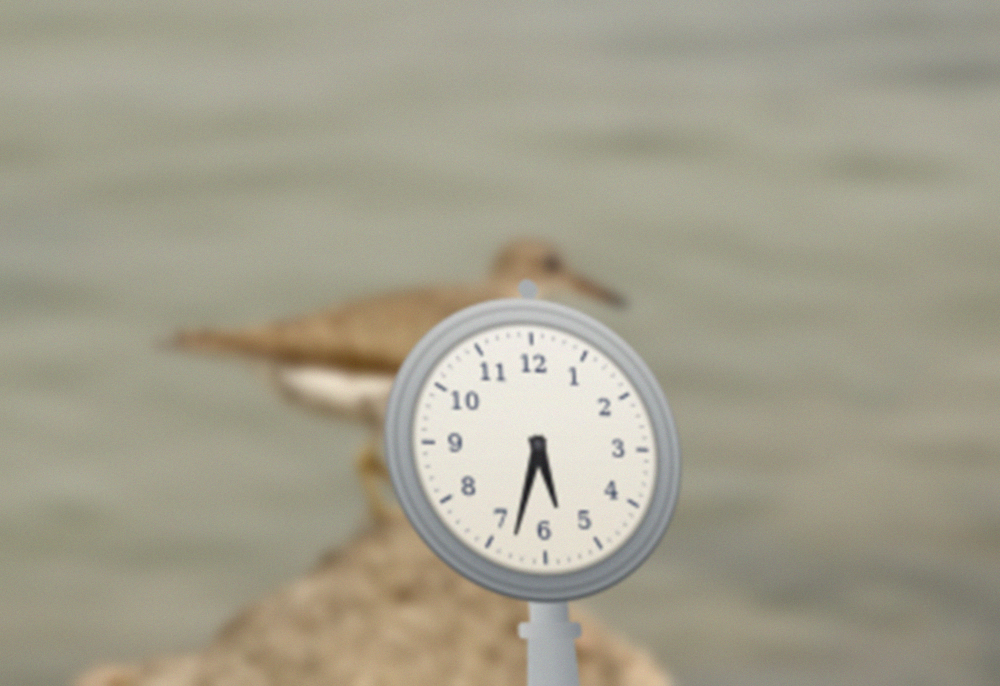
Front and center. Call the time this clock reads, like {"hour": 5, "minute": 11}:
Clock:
{"hour": 5, "minute": 33}
